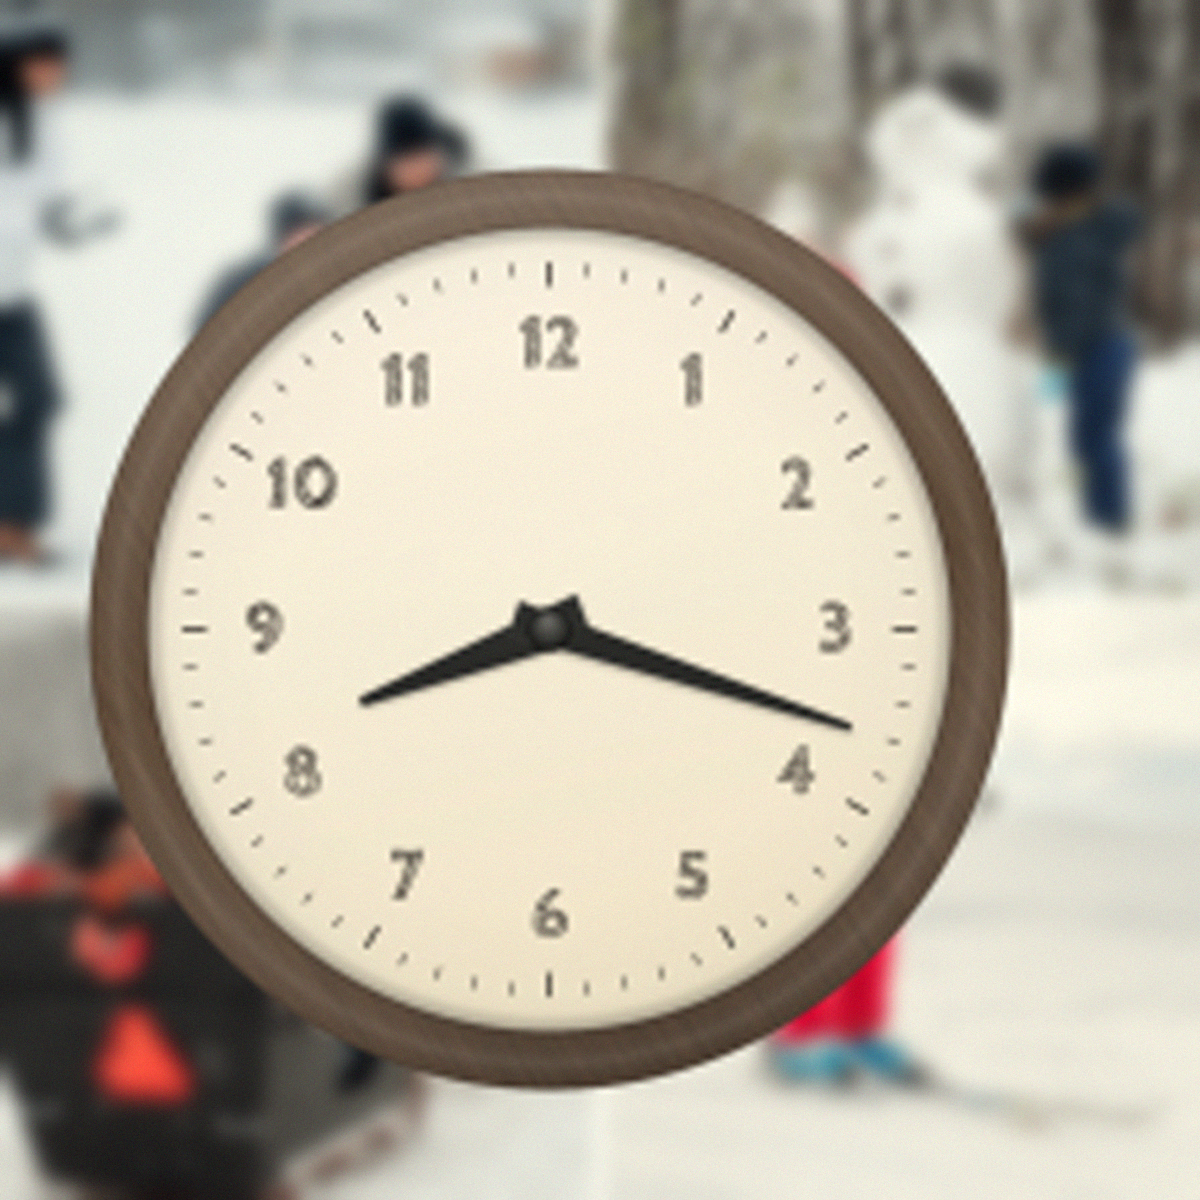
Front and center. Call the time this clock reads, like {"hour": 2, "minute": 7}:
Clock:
{"hour": 8, "minute": 18}
